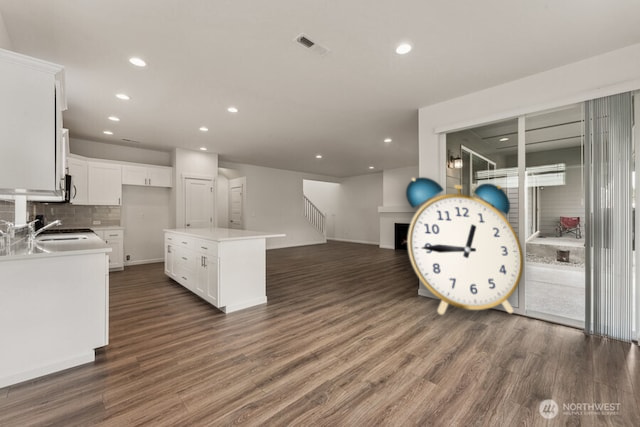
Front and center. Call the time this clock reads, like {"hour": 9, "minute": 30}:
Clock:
{"hour": 12, "minute": 45}
